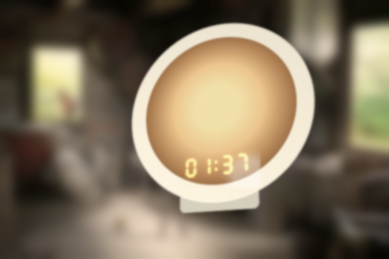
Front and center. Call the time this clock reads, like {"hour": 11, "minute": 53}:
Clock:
{"hour": 1, "minute": 37}
